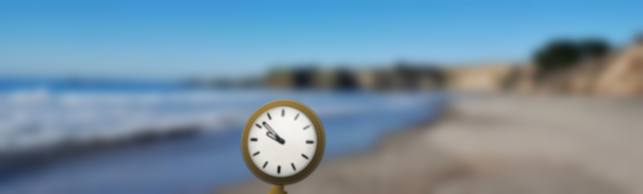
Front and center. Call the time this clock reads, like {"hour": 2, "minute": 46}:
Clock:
{"hour": 9, "minute": 52}
